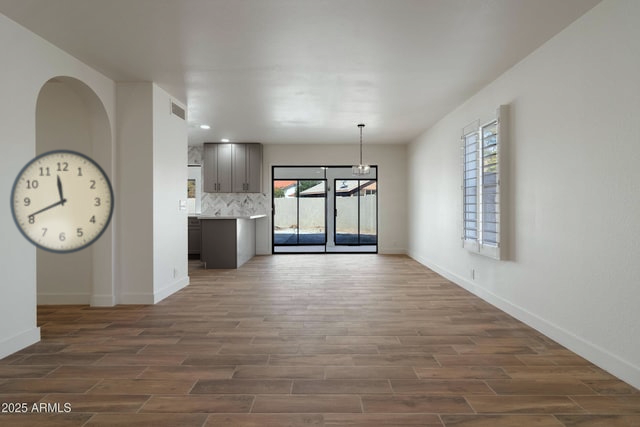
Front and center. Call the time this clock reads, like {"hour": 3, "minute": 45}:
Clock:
{"hour": 11, "minute": 41}
